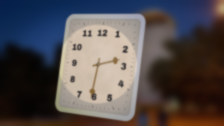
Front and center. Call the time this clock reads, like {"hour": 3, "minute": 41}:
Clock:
{"hour": 2, "minute": 31}
